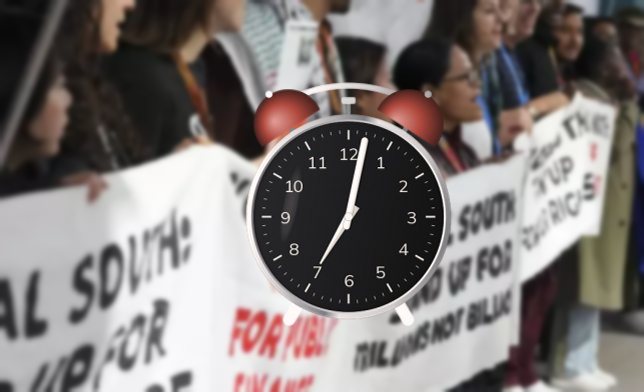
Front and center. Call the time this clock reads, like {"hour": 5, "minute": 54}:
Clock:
{"hour": 7, "minute": 2}
